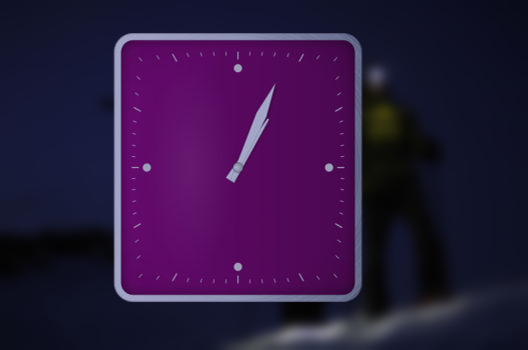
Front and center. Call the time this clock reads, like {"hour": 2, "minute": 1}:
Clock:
{"hour": 1, "minute": 4}
